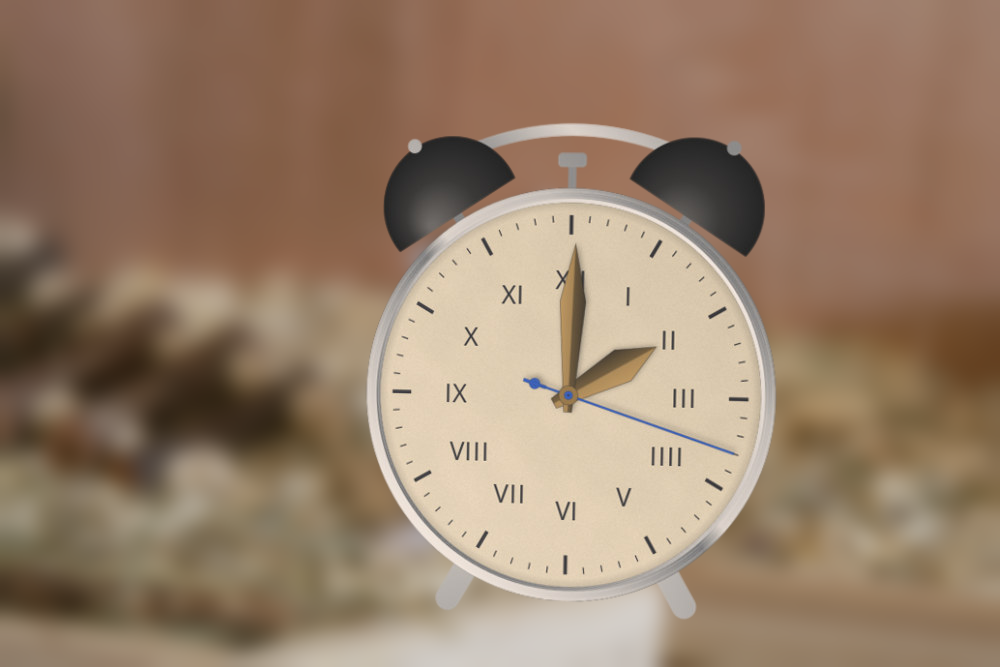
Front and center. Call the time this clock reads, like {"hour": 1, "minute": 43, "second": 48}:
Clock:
{"hour": 2, "minute": 0, "second": 18}
